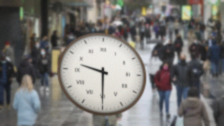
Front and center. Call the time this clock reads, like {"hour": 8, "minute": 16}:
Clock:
{"hour": 9, "minute": 30}
